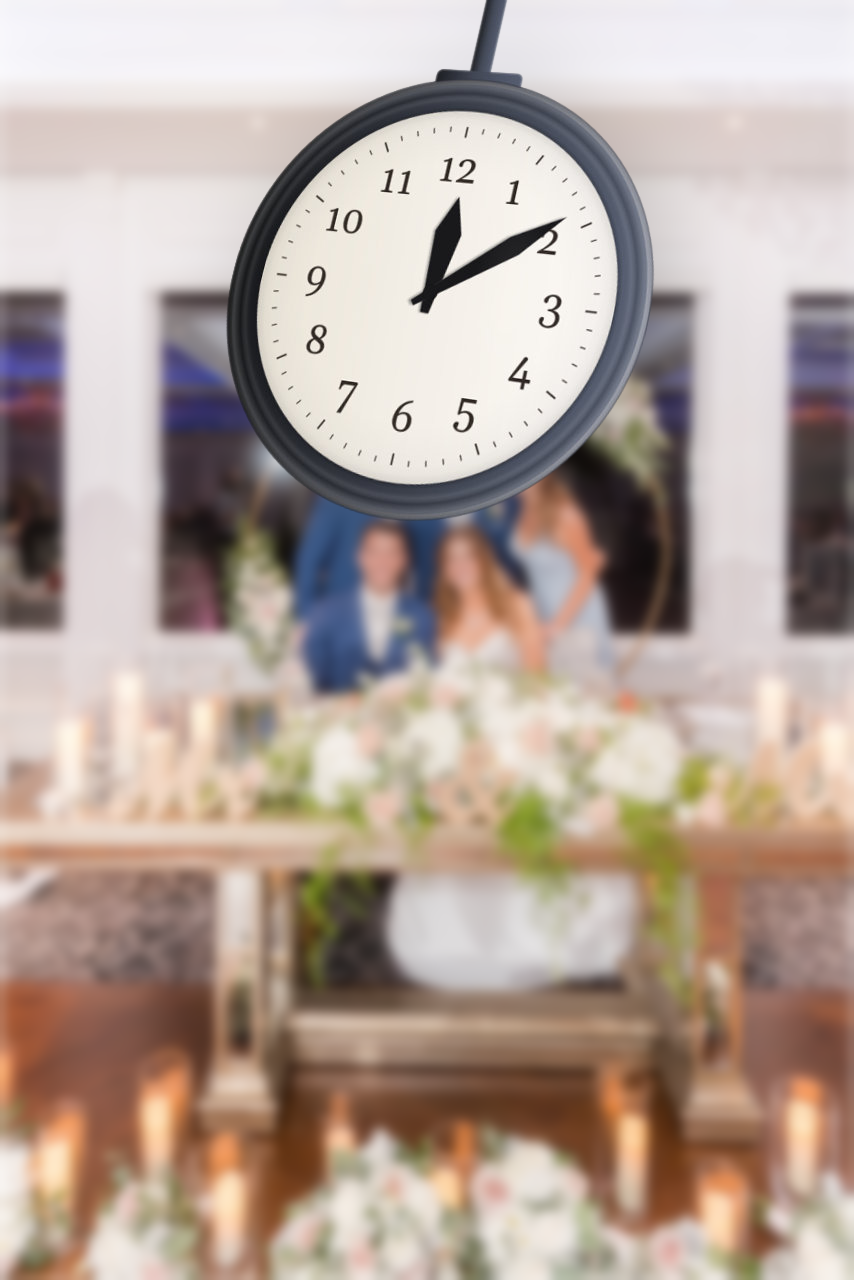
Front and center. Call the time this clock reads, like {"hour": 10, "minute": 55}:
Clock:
{"hour": 12, "minute": 9}
